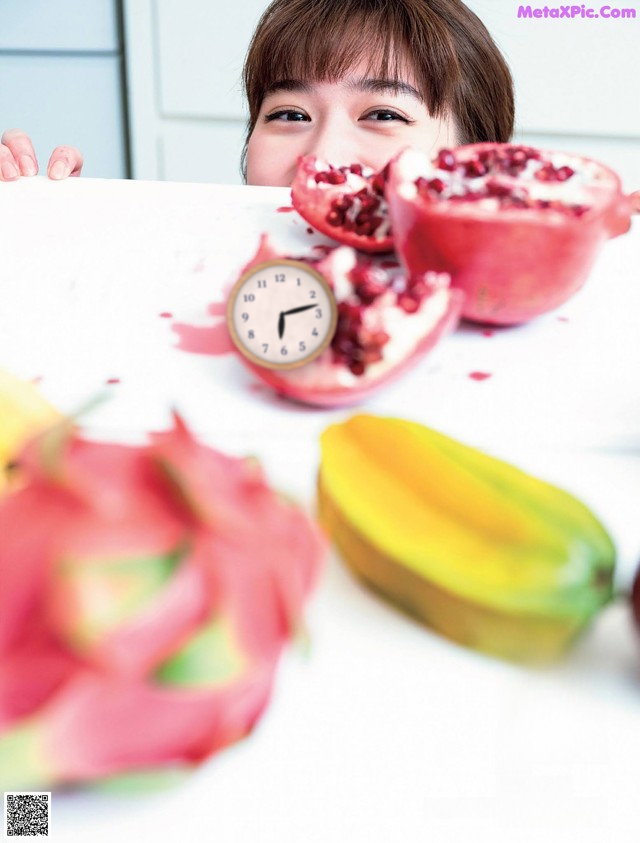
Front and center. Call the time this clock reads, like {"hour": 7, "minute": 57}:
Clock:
{"hour": 6, "minute": 13}
